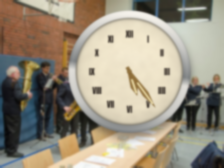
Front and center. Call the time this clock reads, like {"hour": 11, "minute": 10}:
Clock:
{"hour": 5, "minute": 24}
